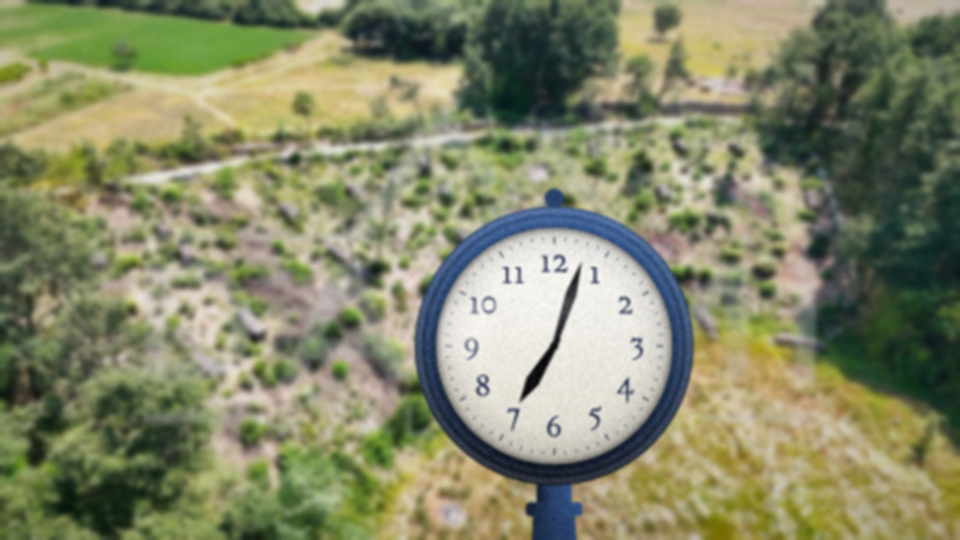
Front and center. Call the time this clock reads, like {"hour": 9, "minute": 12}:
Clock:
{"hour": 7, "minute": 3}
